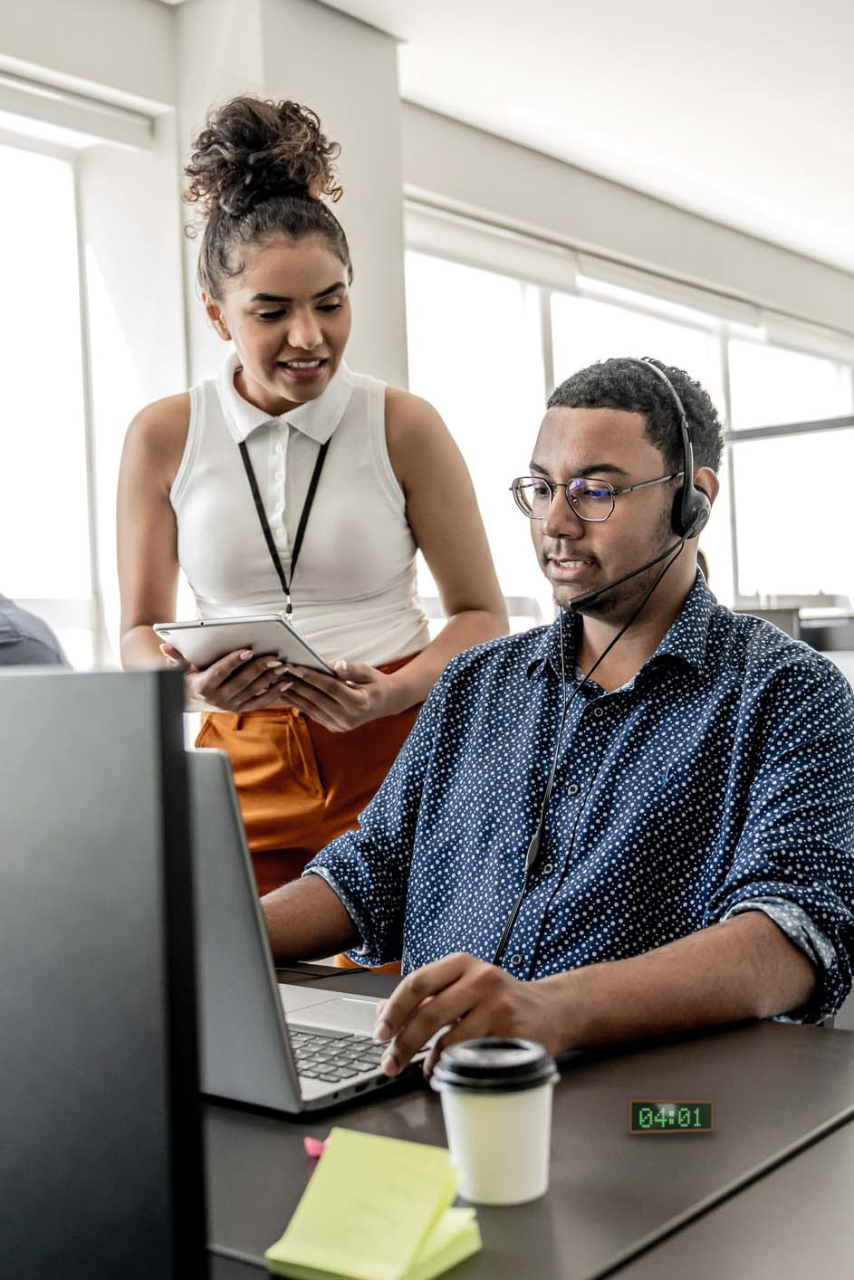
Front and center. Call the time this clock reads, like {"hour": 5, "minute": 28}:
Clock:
{"hour": 4, "minute": 1}
